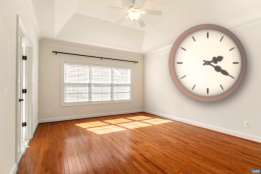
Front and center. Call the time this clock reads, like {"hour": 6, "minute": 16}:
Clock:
{"hour": 2, "minute": 20}
